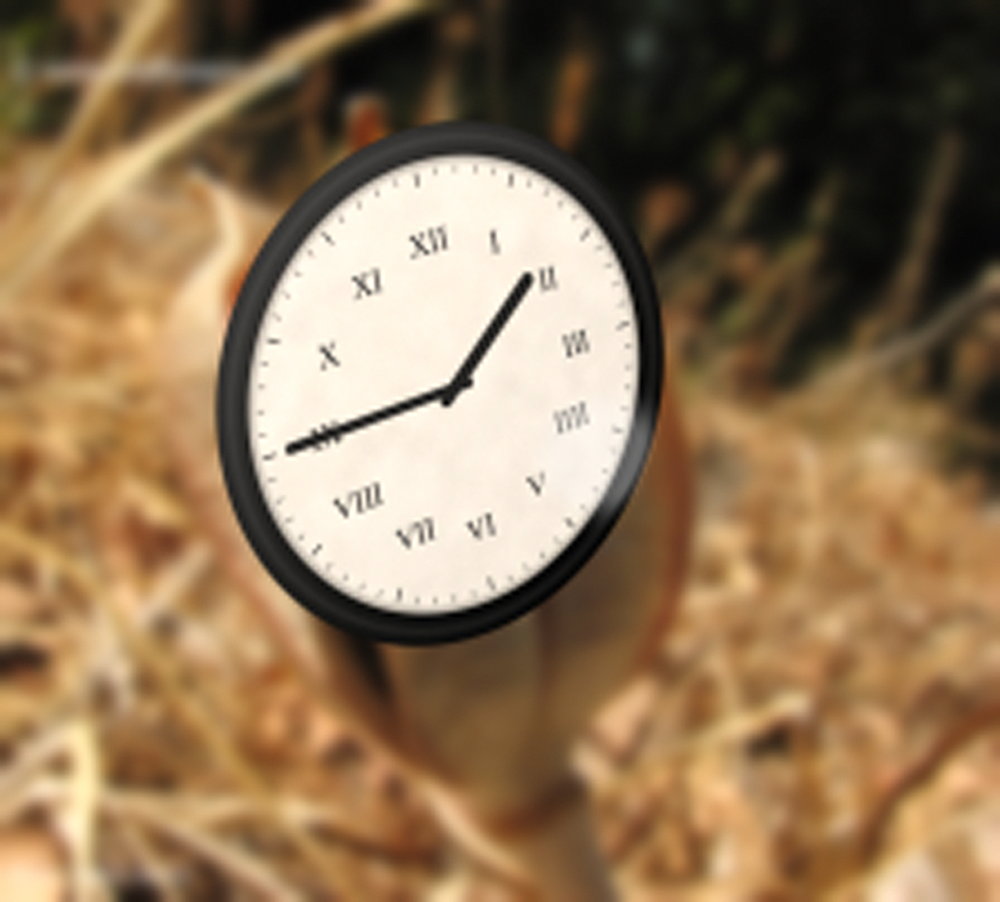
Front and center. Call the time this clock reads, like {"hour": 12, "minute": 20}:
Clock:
{"hour": 1, "minute": 45}
